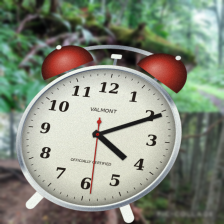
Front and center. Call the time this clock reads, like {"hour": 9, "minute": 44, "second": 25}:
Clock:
{"hour": 4, "minute": 10, "second": 29}
